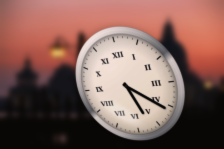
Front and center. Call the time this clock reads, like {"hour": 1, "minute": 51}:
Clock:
{"hour": 5, "minute": 21}
